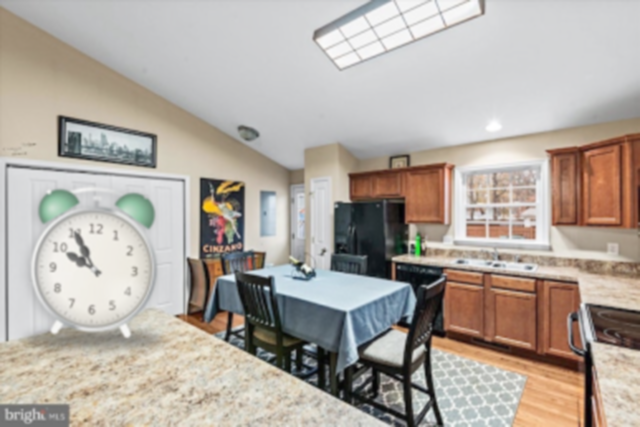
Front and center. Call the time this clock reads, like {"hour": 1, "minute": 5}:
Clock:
{"hour": 9, "minute": 55}
